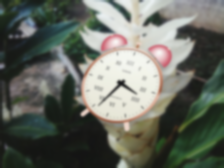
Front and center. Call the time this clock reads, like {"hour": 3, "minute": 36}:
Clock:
{"hour": 3, "minute": 34}
